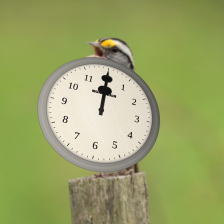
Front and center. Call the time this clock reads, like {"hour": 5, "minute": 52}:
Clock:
{"hour": 12, "minute": 0}
